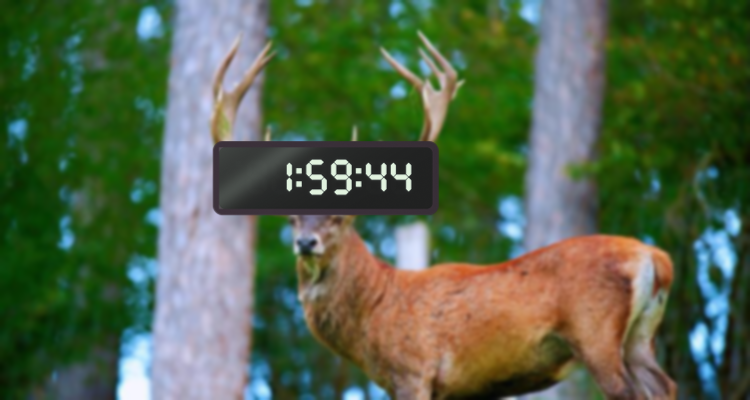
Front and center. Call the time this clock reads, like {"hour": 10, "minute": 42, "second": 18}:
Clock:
{"hour": 1, "minute": 59, "second": 44}
